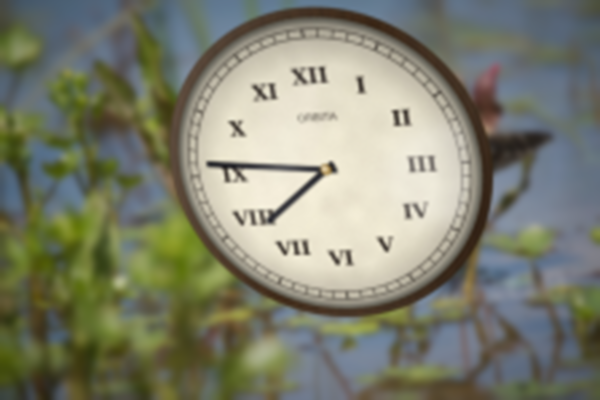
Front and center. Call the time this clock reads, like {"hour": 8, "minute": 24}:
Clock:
{"hour": 7, "minute": 46}
